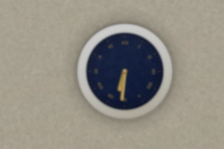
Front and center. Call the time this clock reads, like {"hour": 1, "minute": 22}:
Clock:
{"hour": 6, "minute": 31}
